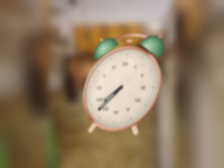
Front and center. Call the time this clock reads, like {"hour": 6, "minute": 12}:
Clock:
{"hour": 7, "minute": 37}
